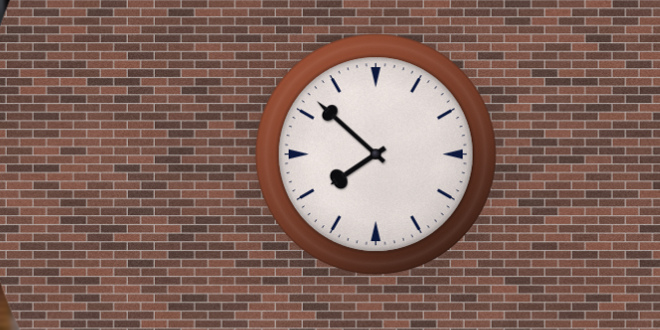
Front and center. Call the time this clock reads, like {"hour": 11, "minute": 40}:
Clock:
{"hour": 7, "minute": 52}
